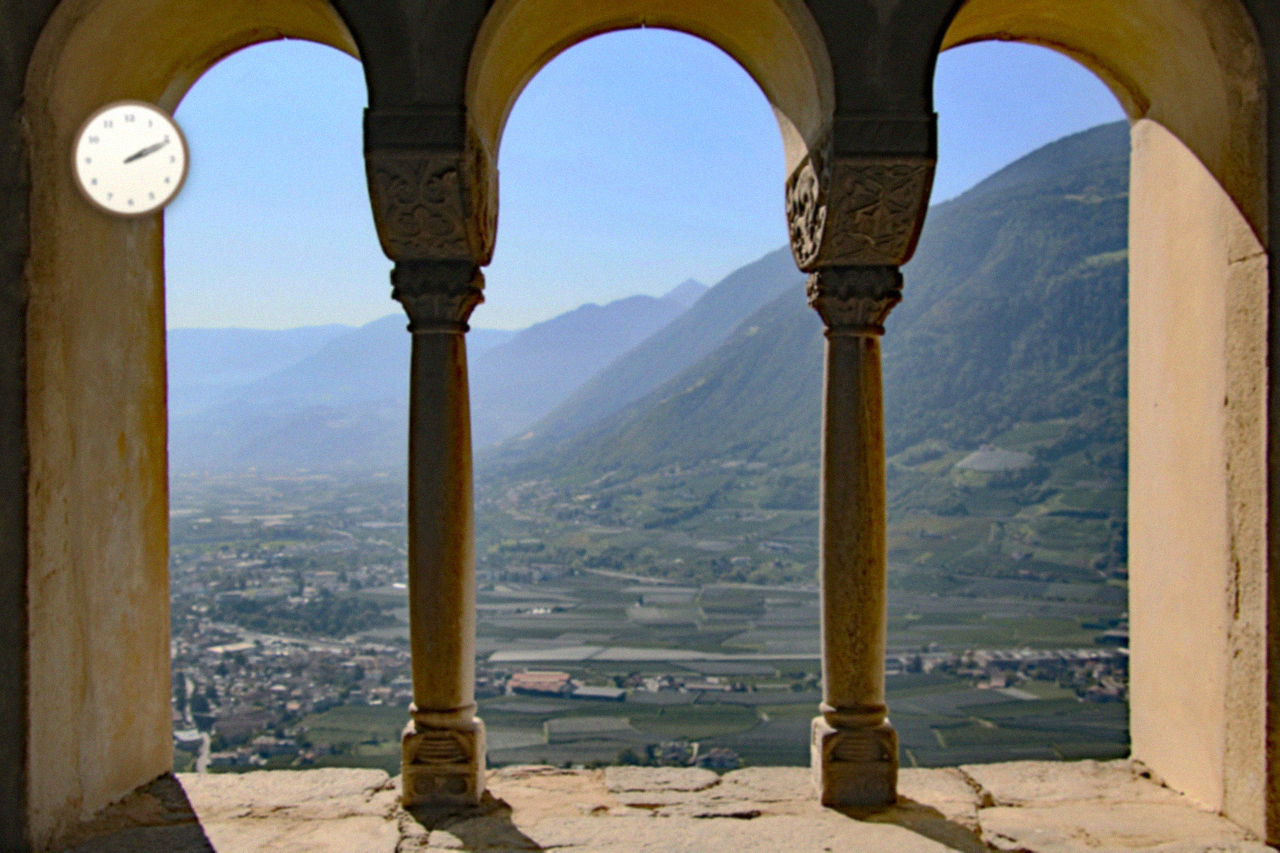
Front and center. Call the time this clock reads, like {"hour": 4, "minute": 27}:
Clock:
{"hour": 2, "minute": 11}
